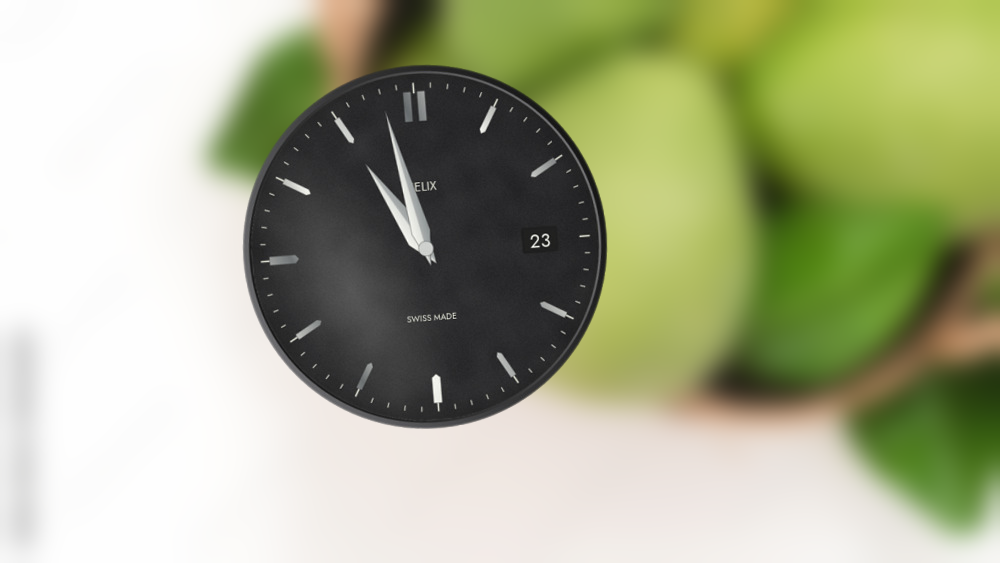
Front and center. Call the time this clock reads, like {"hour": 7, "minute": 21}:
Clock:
{"hour": 10, "minute": 58}
